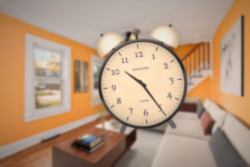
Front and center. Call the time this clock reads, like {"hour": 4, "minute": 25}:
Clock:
{"hour": 10, "minute": 25}
